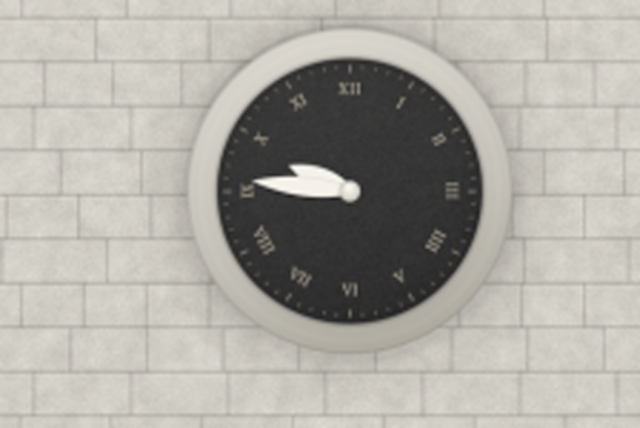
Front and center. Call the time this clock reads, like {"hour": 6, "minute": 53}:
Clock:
{"hour": 9, "minute": 46}
